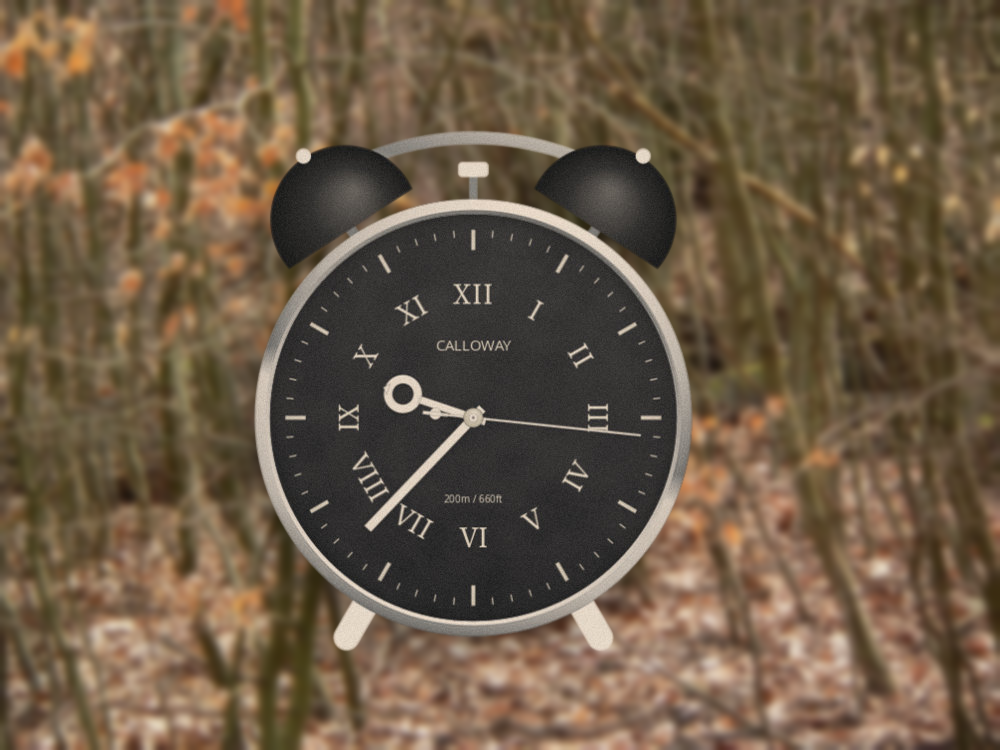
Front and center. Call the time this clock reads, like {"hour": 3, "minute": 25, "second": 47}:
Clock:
{"hour": 9, "minute": 37, "second": 16}
